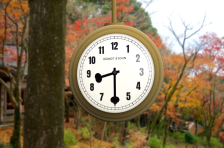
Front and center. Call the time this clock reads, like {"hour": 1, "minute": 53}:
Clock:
{"hour": 8, "minute": 30}
